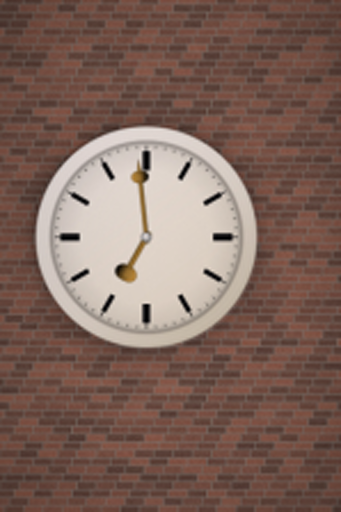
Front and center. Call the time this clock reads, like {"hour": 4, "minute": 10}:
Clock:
{"hour": 6, "minute": 59}
